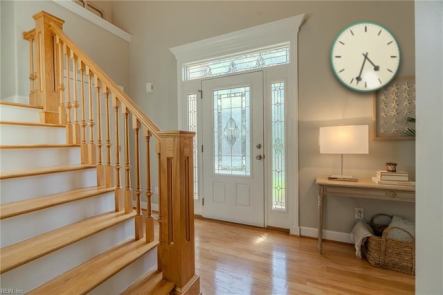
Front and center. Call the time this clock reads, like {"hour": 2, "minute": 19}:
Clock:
{"hour": 4, "minute": 33}
